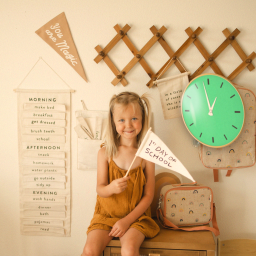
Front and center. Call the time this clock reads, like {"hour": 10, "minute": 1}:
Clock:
{"hour": 12, "minute": 58}
